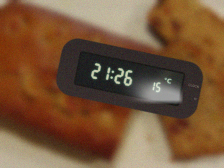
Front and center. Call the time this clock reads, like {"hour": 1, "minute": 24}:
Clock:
{"hour": 21, "minute": 26}
